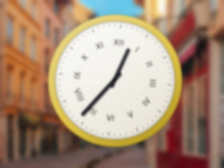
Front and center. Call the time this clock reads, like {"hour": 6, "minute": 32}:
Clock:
{"hour": 12, "minute": 36}
